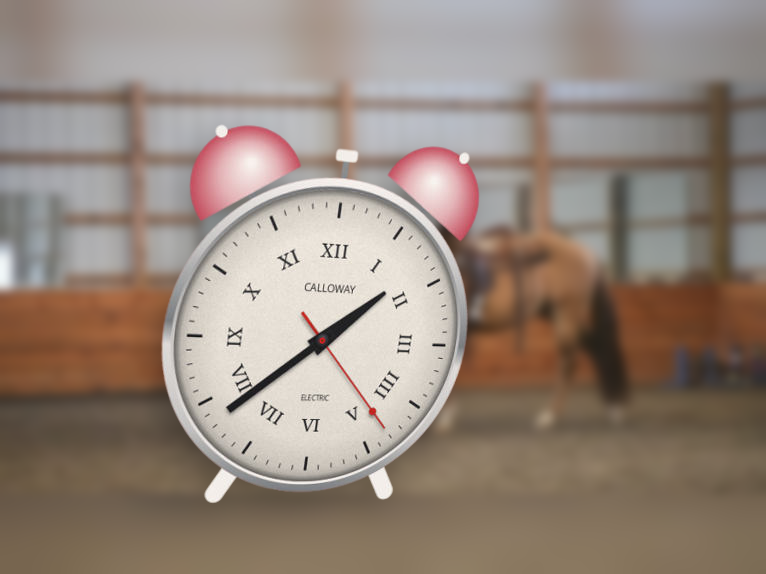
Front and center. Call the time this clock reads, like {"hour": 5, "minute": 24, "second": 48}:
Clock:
{"hour": 1, "minute": 38, "second": 23}
